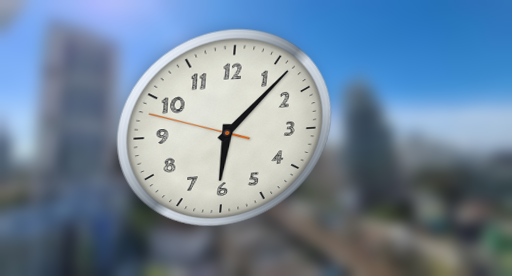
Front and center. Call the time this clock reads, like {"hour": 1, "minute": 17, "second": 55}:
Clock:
{"hour": 6, "minute": 6, "second": 48}
